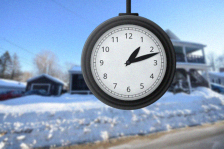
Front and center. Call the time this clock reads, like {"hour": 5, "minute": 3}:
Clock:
{"hour": 1, "minute": 12}
